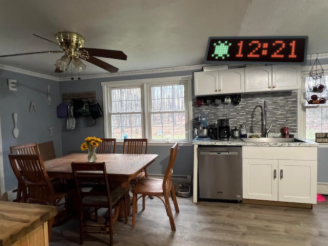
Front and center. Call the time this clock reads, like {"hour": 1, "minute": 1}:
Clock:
{"hour": 12, "minute": 21}
